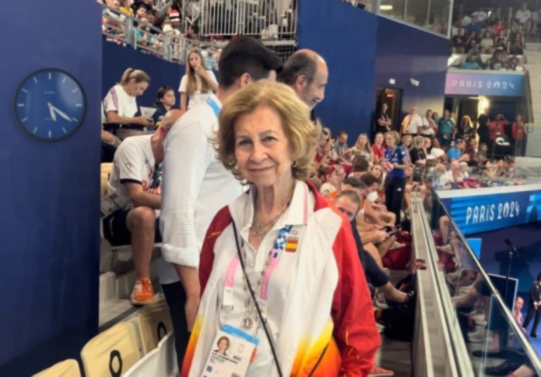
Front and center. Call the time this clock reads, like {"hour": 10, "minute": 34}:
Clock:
{"hour": 5, "minute": 21}
